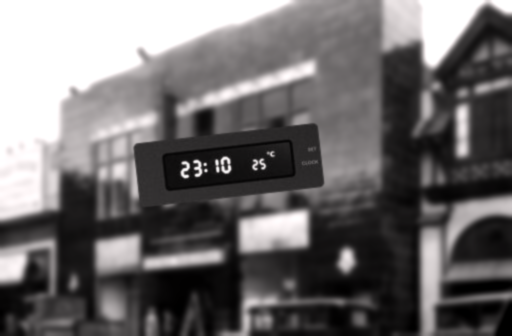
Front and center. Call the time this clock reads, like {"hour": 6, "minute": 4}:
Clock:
{"hour": 23, "minute": 10}
